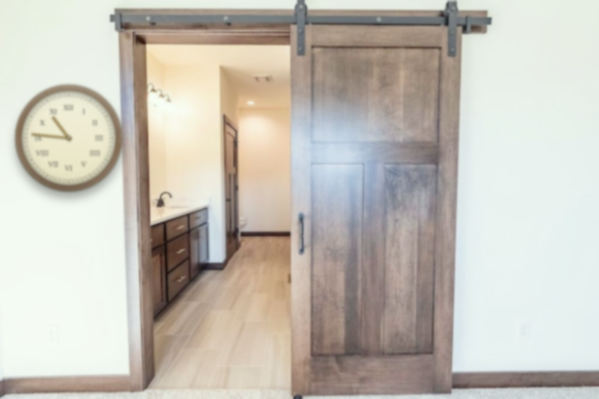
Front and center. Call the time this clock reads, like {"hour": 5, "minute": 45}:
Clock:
{"hour": 10, "minute": 46}
